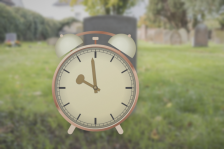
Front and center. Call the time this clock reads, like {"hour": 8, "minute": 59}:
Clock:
{"hour": 9, "minute": 59}
